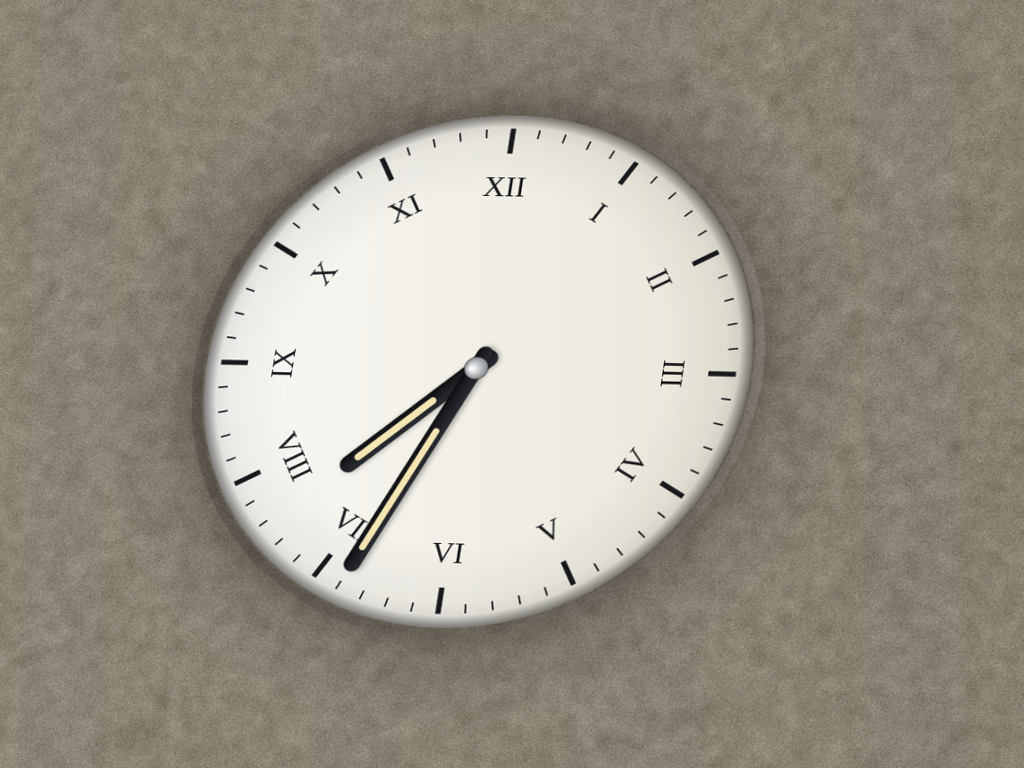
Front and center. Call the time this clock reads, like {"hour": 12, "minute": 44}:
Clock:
{"hour": 7, "minute": 34}
